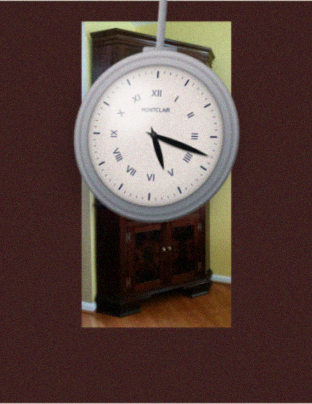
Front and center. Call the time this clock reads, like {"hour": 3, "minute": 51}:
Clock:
{"hour": 5, "minute": 18}
